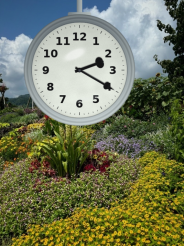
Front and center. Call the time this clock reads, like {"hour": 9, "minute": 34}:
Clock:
{"hour": 2, "minute": 20}
